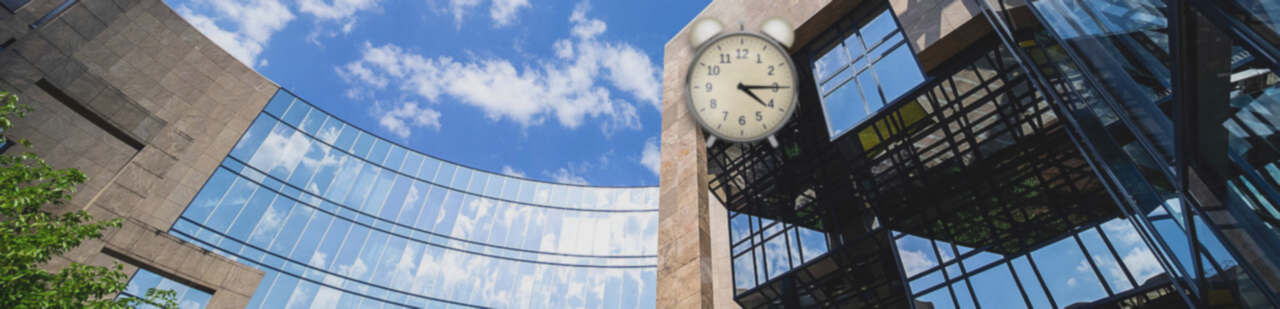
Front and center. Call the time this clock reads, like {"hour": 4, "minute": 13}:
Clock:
{"hour": 4, "minute": 15}
